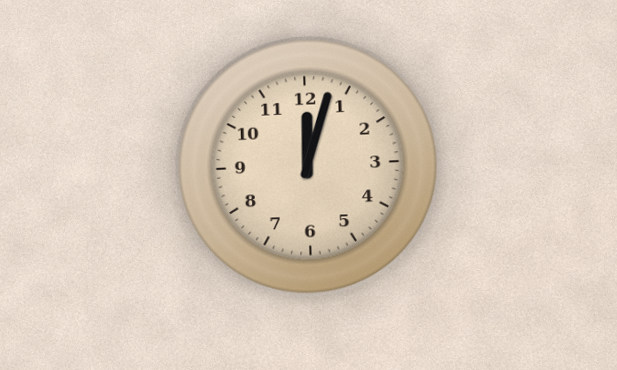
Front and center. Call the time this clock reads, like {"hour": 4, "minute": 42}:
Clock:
{"hour": 12, "minute": 3}
